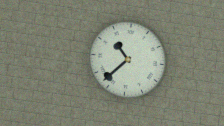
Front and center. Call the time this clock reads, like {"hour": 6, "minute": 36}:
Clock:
{"hour": 10, "minute": 37}
